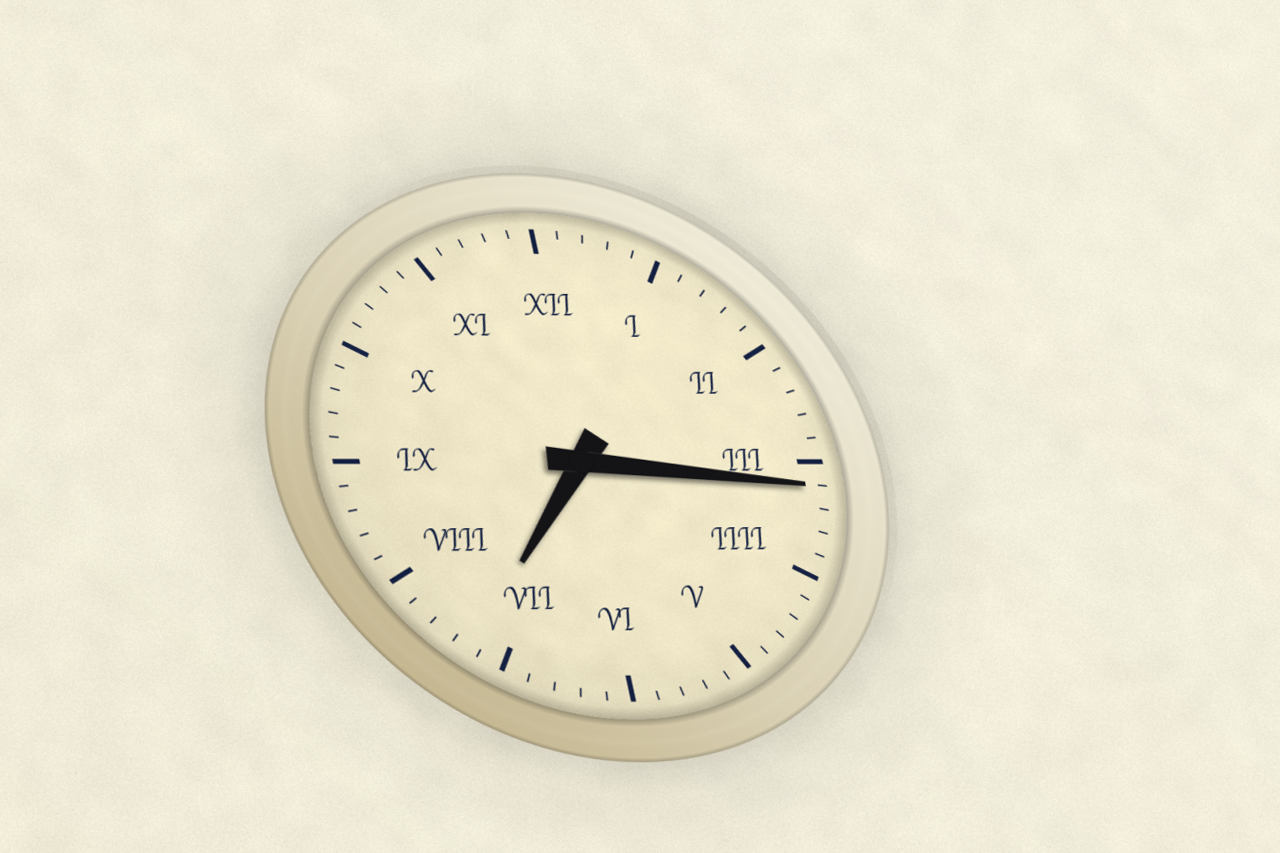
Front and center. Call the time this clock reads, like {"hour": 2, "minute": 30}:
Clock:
{"hour": 7, "minute": 16}
